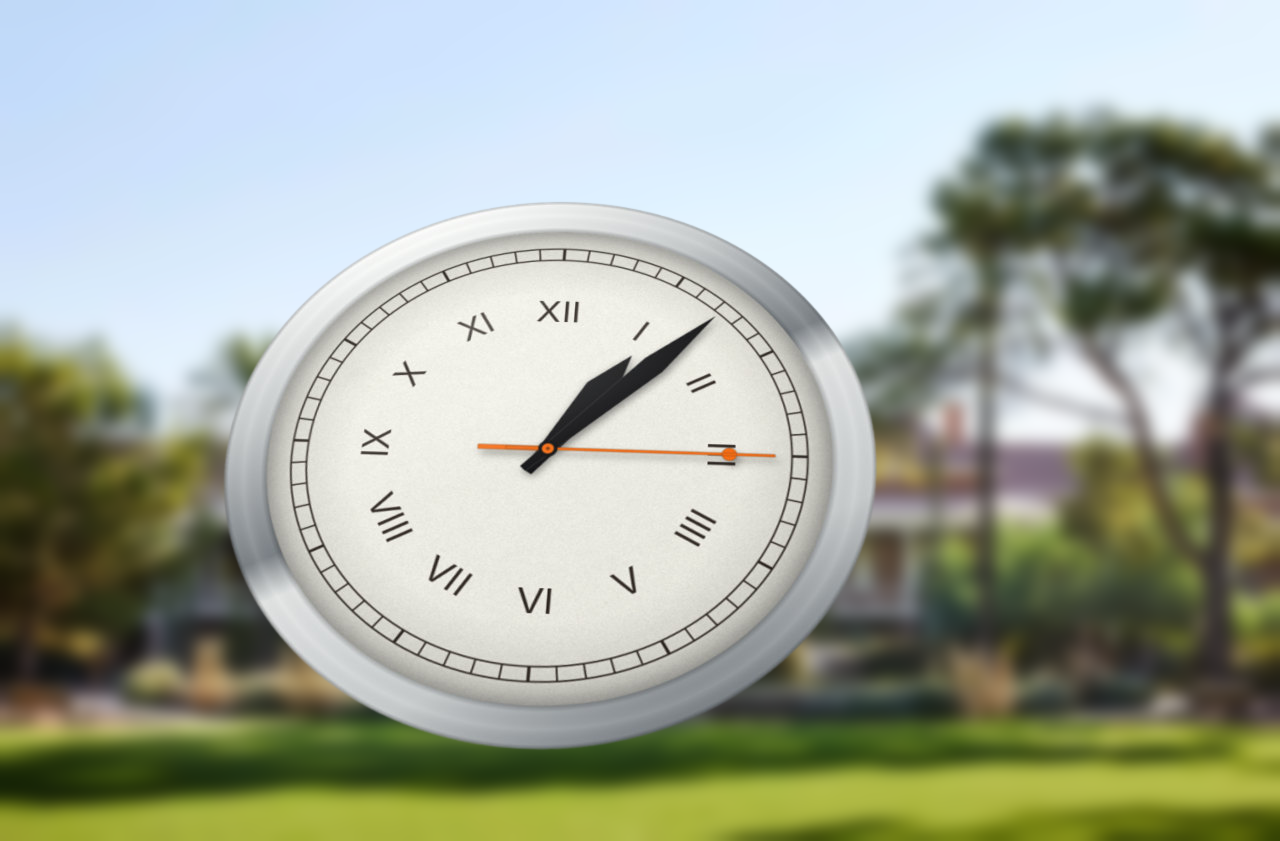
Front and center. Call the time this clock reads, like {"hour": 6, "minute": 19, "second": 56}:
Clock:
{"hour": 1, "minute": 7, "second": 15}
